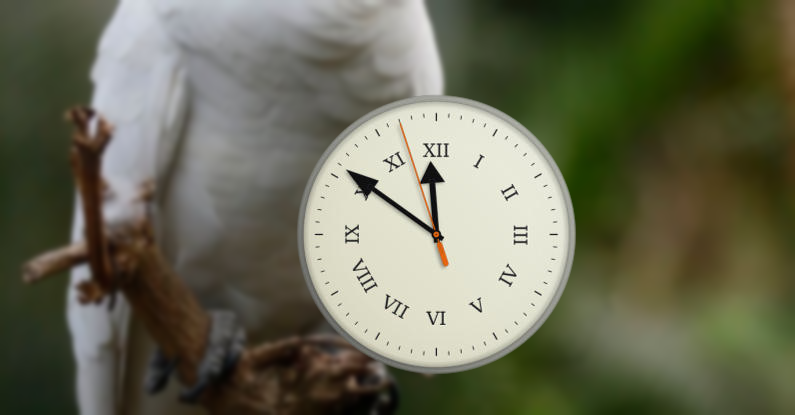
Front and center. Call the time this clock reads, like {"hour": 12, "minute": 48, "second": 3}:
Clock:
{"hour": 11, "minute": 50, "second": 57}
